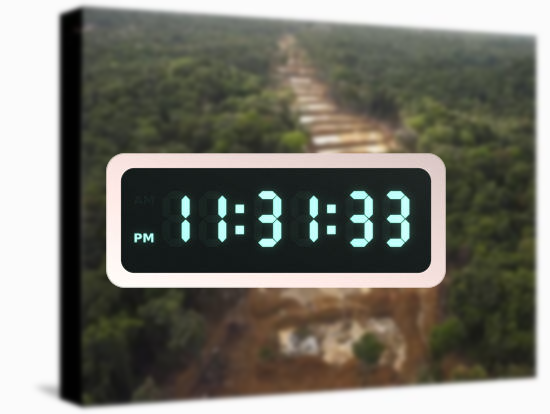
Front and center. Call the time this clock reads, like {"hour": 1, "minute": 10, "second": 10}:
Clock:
{"hour": 11, "minute": 31, "second": 33}
